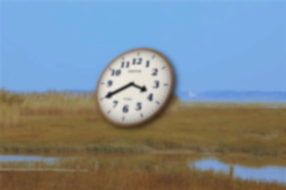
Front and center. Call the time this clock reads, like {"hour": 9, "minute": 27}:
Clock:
{"hour": 3, "minute": 40}
